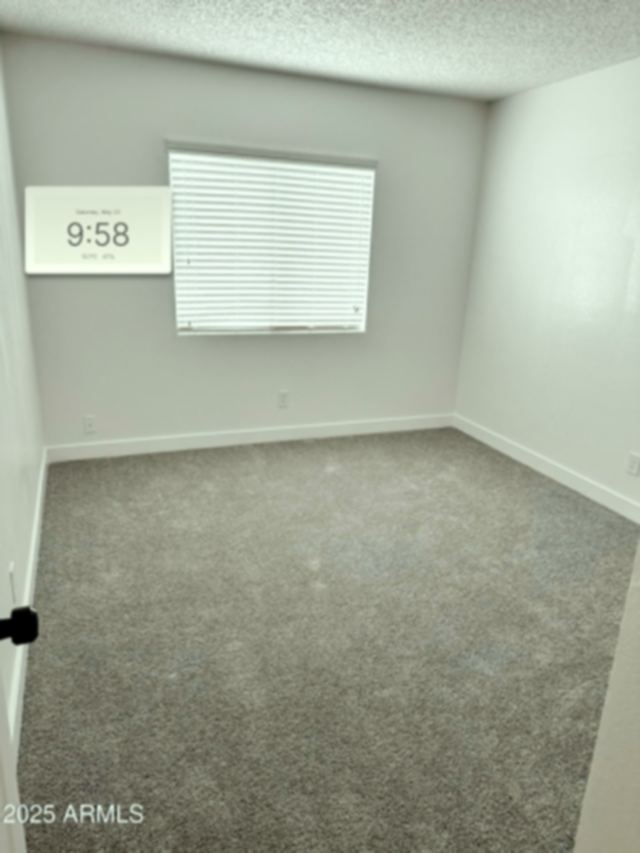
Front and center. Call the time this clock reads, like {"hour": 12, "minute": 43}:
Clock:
{"hour": 9, "minute": 58}
